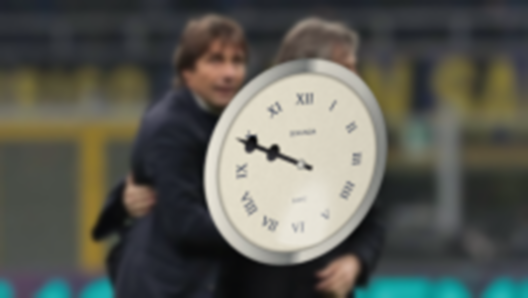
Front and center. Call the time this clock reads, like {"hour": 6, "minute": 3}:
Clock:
{"hour": 9, "minute": 49}
